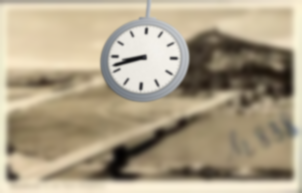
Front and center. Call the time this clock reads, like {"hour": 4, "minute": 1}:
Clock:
{"hour": 8, "minute": 42}
